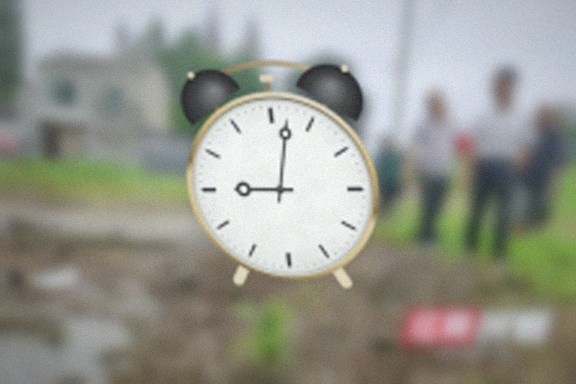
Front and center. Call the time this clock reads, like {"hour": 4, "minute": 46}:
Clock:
{"hour": 9, "minute": 2}
